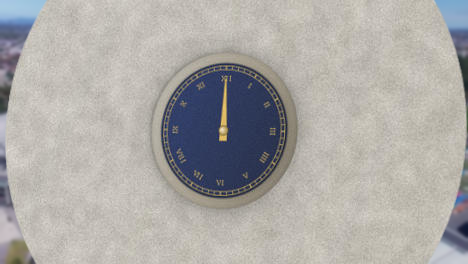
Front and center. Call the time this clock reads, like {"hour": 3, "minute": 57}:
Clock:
{"hour": 12, "minute": 0}
